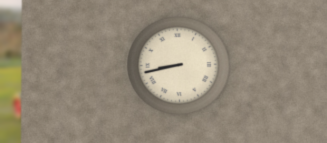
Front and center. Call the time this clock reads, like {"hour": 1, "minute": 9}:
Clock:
{"hour": 8, "minute": 43}
